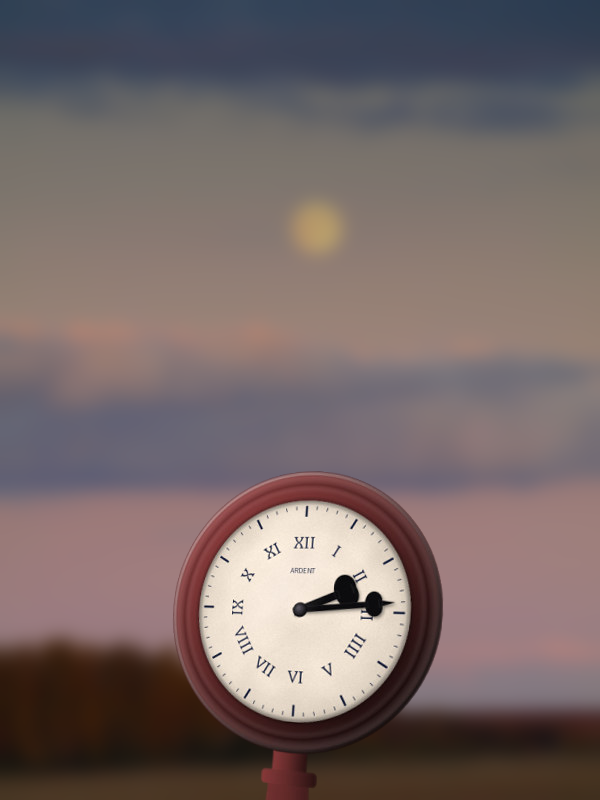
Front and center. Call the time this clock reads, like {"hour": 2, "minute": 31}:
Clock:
{"hour": 2, "minute": 14}
